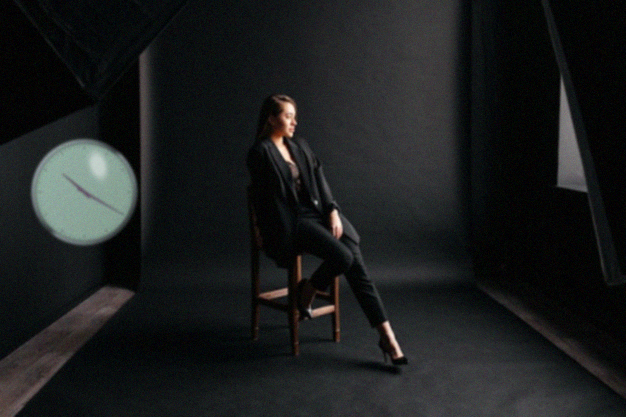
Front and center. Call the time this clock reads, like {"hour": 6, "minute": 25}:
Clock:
{"hour": 10, "minute": 20}
